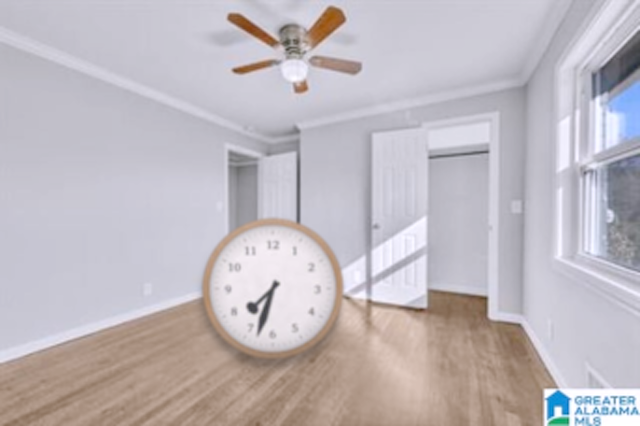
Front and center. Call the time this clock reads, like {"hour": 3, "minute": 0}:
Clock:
{"hour": 7, "minute": 33}
